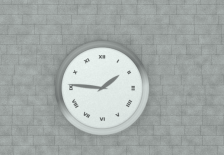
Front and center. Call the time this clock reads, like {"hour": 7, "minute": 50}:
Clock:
{"hour": 1, "minute": 46}
